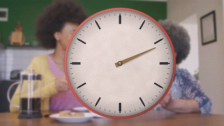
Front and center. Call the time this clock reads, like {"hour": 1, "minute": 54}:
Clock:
{"hour": 2, "minute": 11}
